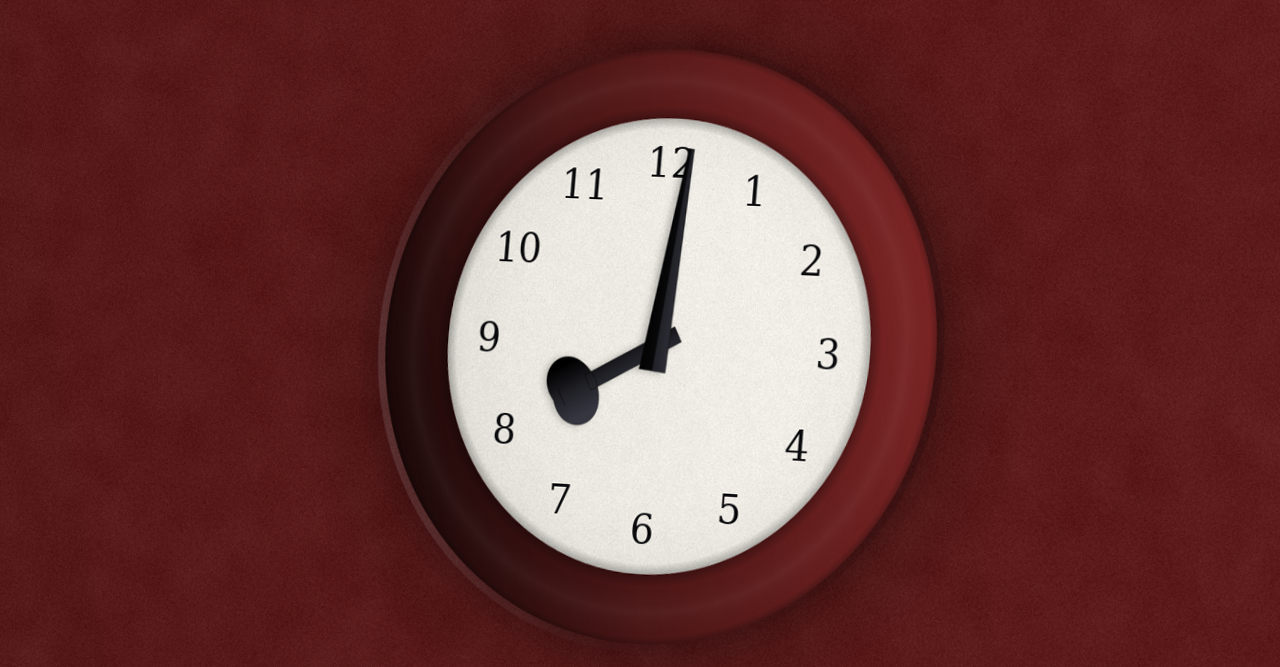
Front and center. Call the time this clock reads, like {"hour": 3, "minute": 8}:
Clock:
{"hour": 8, "minute": 1}
